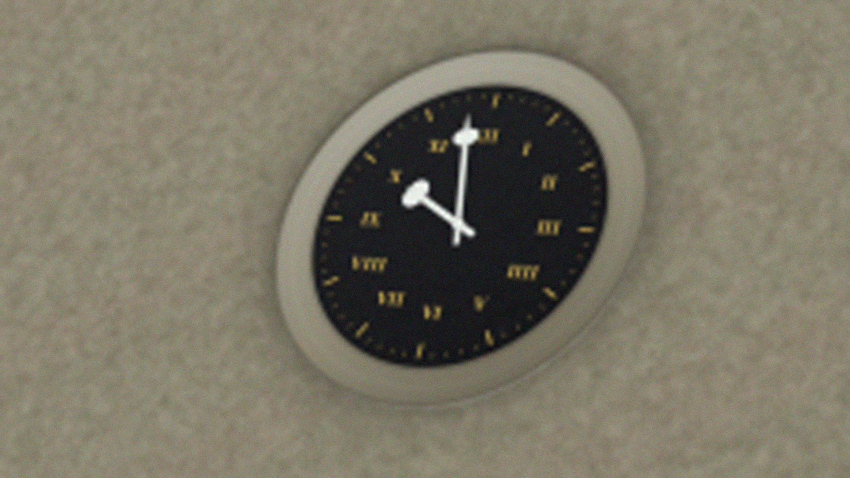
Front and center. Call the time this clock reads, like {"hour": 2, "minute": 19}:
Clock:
{"hour": 9, "minute": 58}
